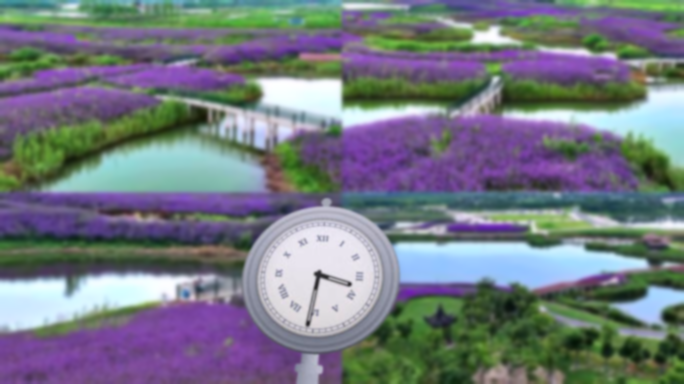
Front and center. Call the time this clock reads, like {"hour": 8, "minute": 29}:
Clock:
{"hour": 3, "minute": 31}
